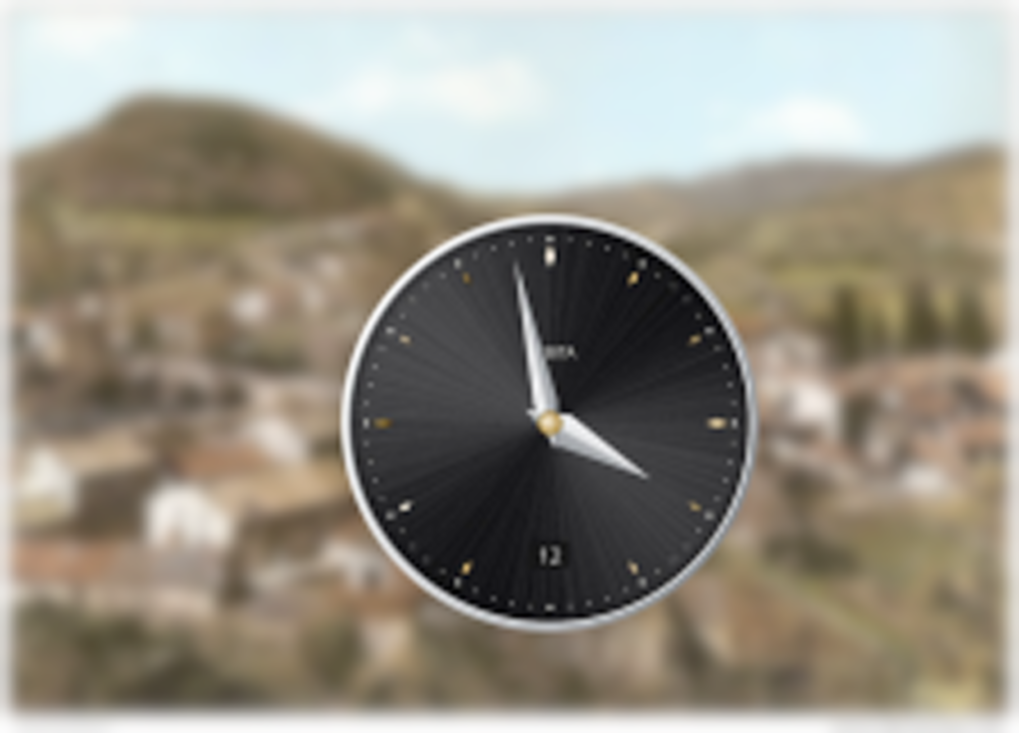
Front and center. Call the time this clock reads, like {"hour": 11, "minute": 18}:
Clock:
{"hour": 3, "minute": 58}
